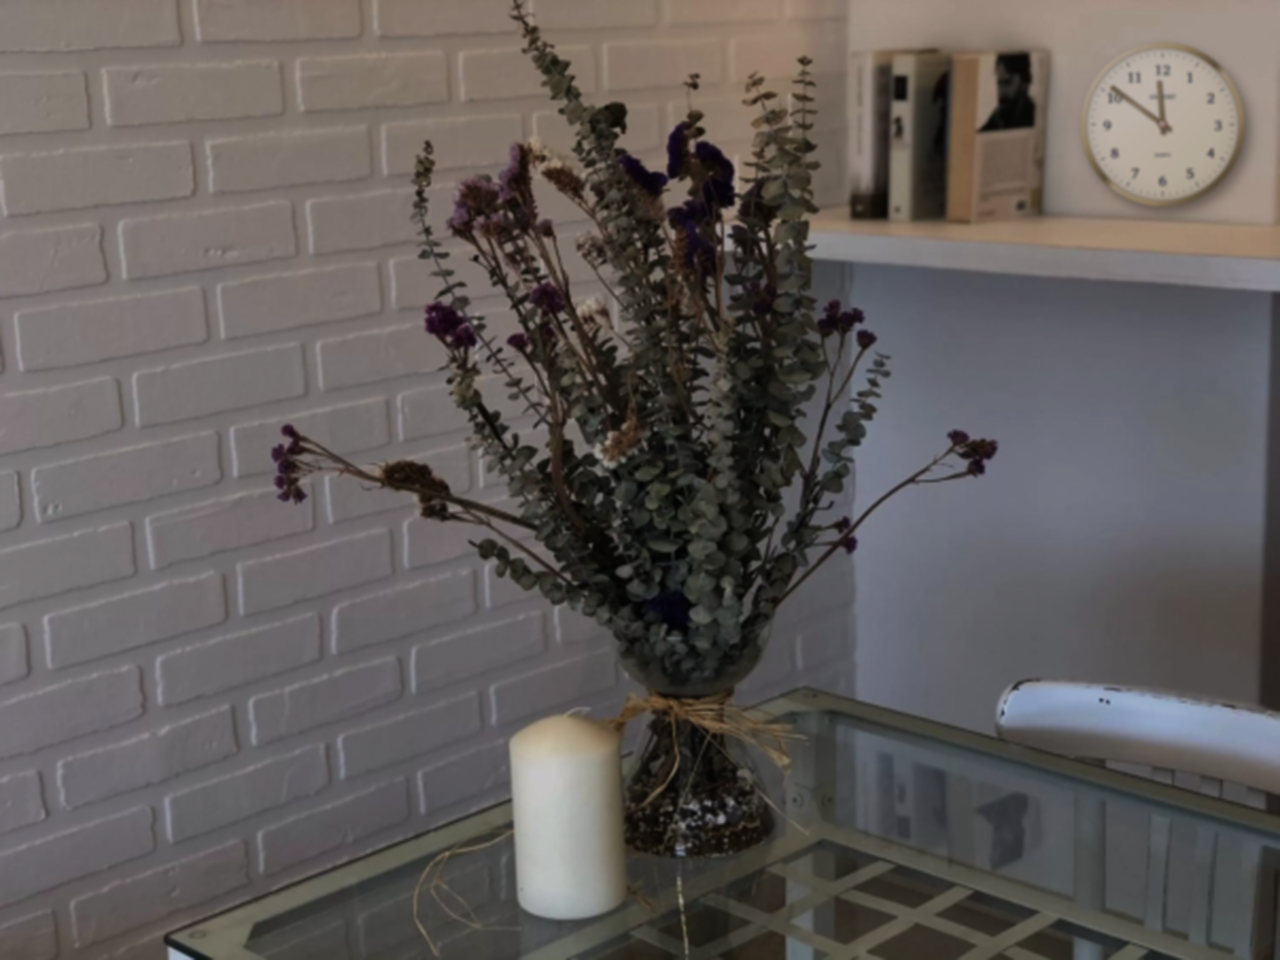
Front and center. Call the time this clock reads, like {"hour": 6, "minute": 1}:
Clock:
{"hour": 11, "minute": 51}
